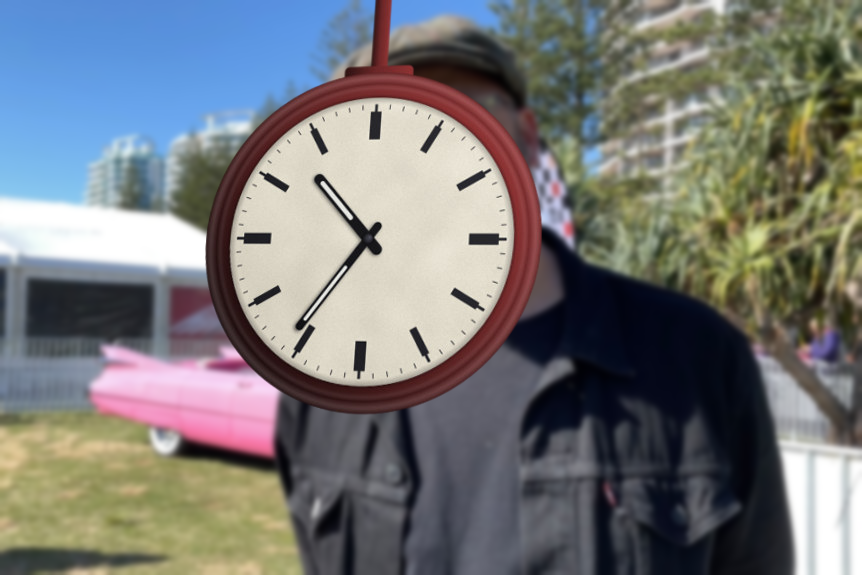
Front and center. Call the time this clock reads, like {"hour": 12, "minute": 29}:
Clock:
{"hour": 10, "minute": 36}
